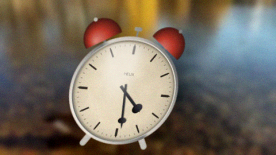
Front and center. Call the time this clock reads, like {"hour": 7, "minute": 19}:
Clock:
{"hour": 4, "minute": 29}
